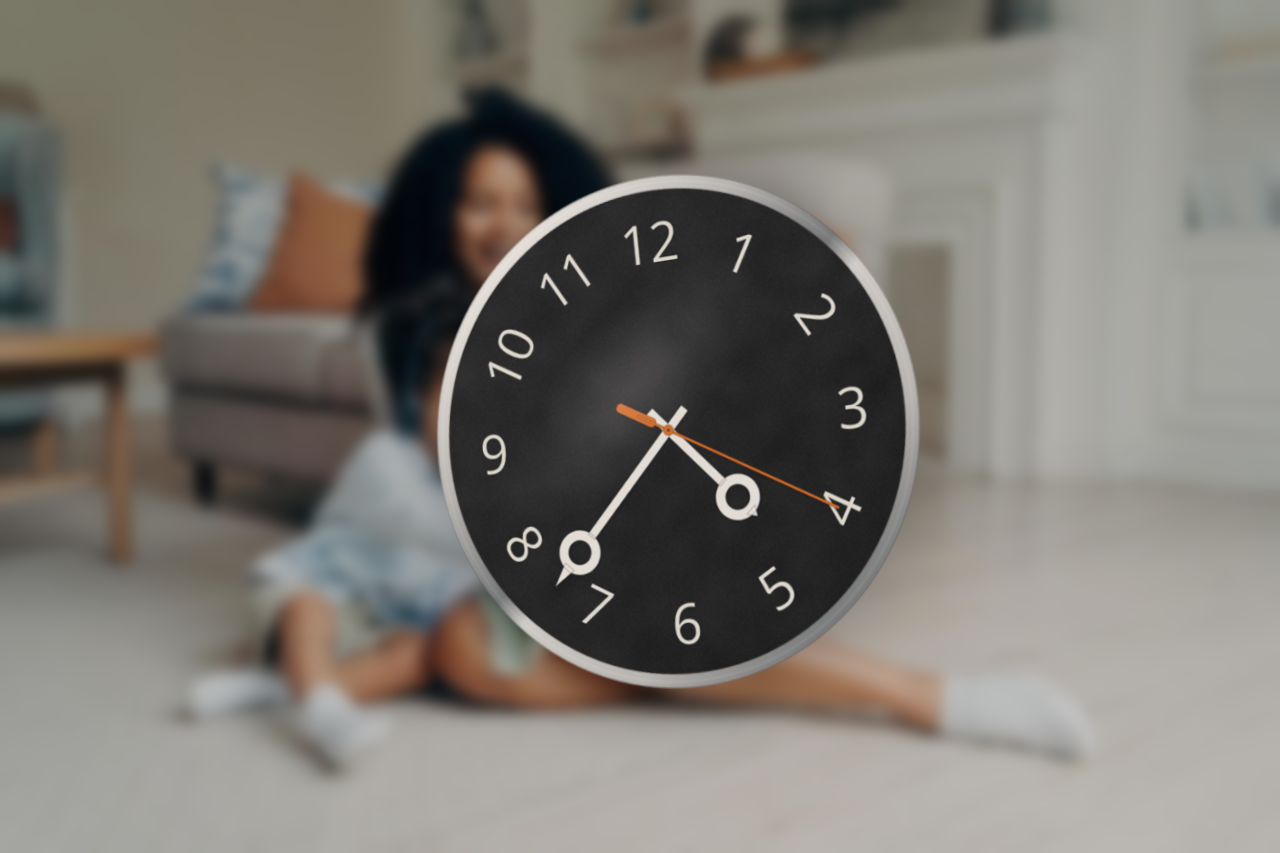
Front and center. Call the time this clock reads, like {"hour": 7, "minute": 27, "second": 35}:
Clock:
{"hour": 4, "minute": 37, "second": 20}
